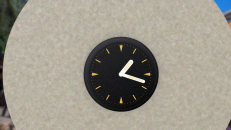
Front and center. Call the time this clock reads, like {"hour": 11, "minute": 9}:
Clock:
{"hour": 1, "minute": 18}
